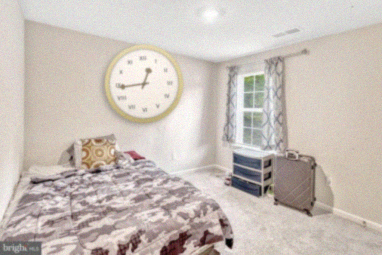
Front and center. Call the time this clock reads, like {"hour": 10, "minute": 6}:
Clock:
{"hour": 12, "minute": 44}
